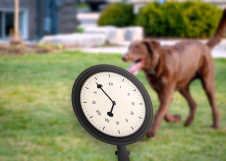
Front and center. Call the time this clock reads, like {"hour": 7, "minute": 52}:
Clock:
{"hour": 6, "minute": 54}
